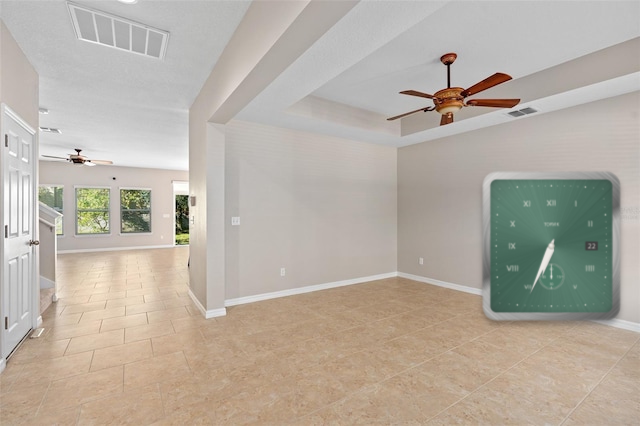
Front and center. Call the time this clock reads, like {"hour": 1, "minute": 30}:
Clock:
{"hour": 6, "minute": 34}
